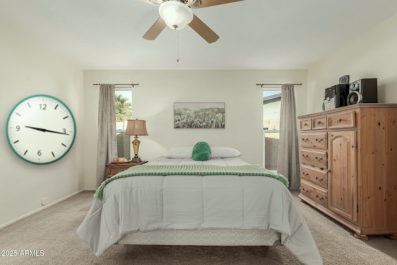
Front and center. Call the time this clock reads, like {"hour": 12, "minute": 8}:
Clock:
{"hour": 9, "minute": 16}
